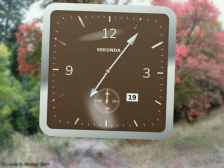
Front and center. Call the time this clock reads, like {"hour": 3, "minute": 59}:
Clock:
{"hour": 7, "minute": 6}
